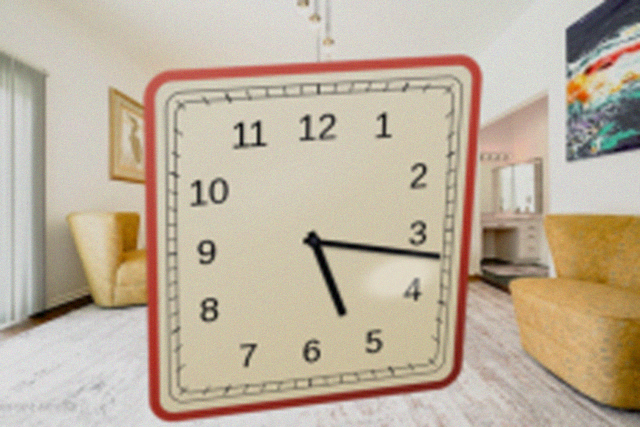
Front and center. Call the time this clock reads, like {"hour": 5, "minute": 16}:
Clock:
{"hour": 5, "minute": 17}
